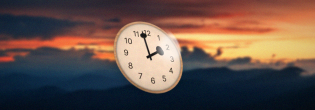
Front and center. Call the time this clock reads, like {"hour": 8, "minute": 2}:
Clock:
{"hour": 1, "minute": 58}
